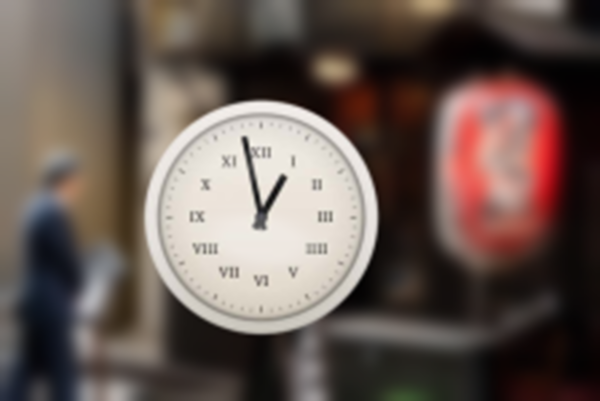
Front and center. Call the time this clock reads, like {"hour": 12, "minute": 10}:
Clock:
{"hour": 12, "minute": 58}
